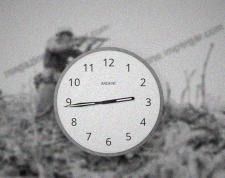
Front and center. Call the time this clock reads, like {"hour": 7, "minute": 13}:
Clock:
{"hour": 2, "minute": 44}
